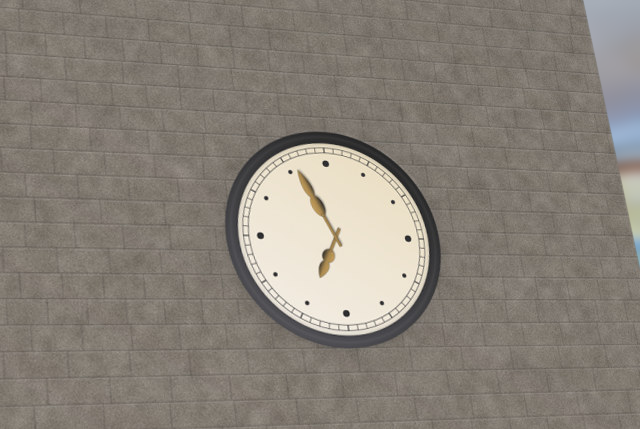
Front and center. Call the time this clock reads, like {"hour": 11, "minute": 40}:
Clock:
{"hour": 6, "minute": 56}
